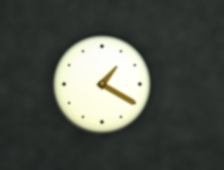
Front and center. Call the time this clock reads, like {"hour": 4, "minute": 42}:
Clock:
{"hour": 1, "minute": 20}
